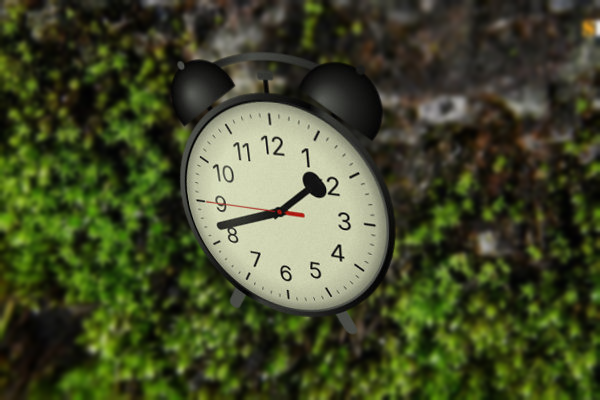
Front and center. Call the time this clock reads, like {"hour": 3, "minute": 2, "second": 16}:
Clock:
{"hour": 1, "minute": 41, "second": 45}
